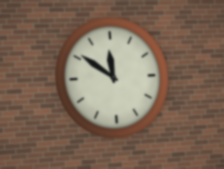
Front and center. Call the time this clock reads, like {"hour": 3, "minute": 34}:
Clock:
{"hour": 11, "minute": 51}
